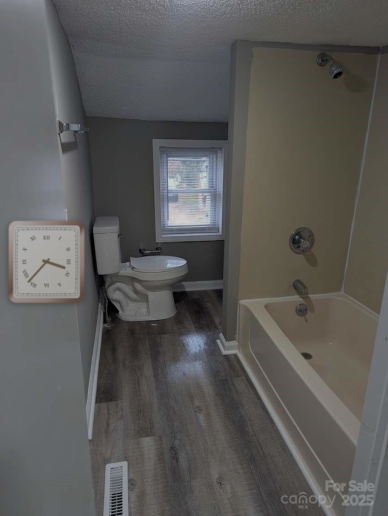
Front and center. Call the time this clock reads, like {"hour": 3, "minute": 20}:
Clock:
{"hour": 3, "minute": 37}
